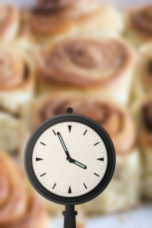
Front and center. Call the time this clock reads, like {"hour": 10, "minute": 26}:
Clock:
{"hour": 3, "minute": 56}
